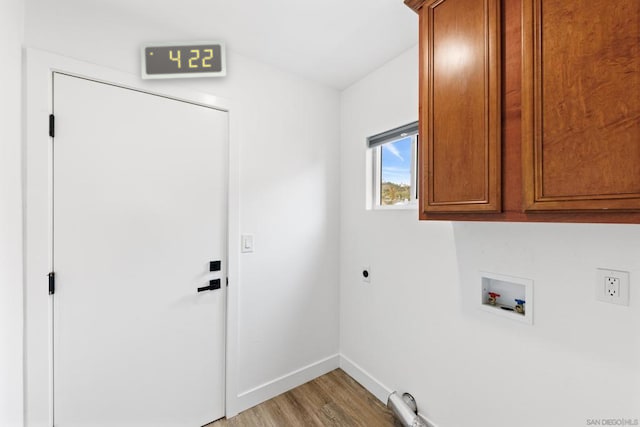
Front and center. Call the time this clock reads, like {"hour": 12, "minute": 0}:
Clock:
{"hour": 4, "minute": 22}
